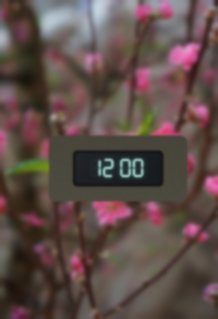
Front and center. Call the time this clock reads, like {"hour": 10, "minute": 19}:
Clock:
{"hour": 12, "minute": 0}
